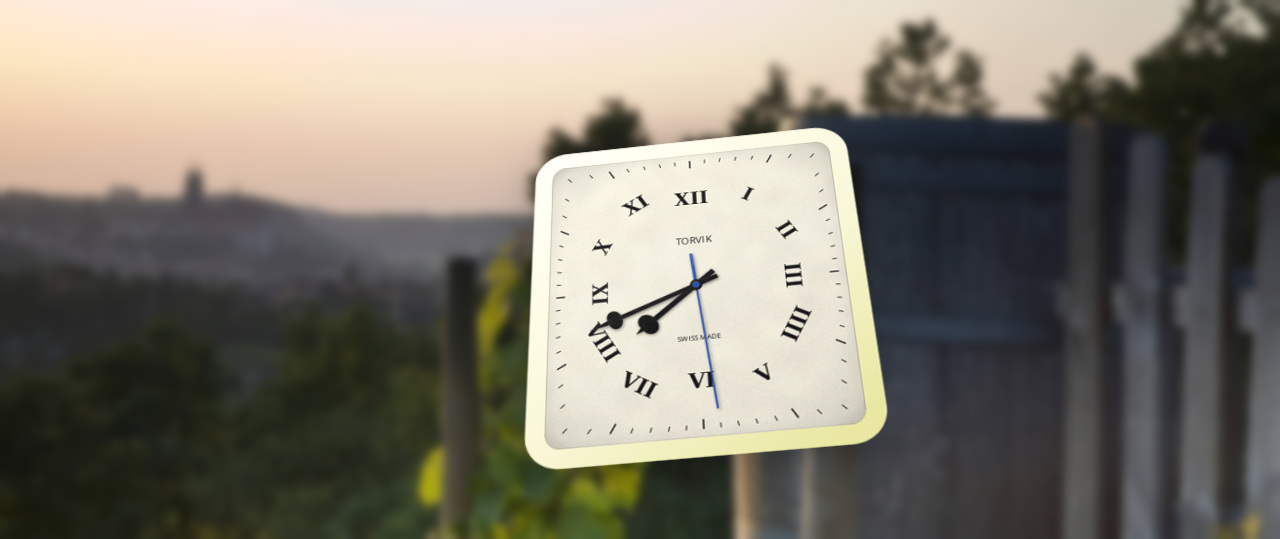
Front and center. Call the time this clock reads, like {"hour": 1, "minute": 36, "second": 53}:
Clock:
{"hour": 7, "minute": 41, "second": 29}
